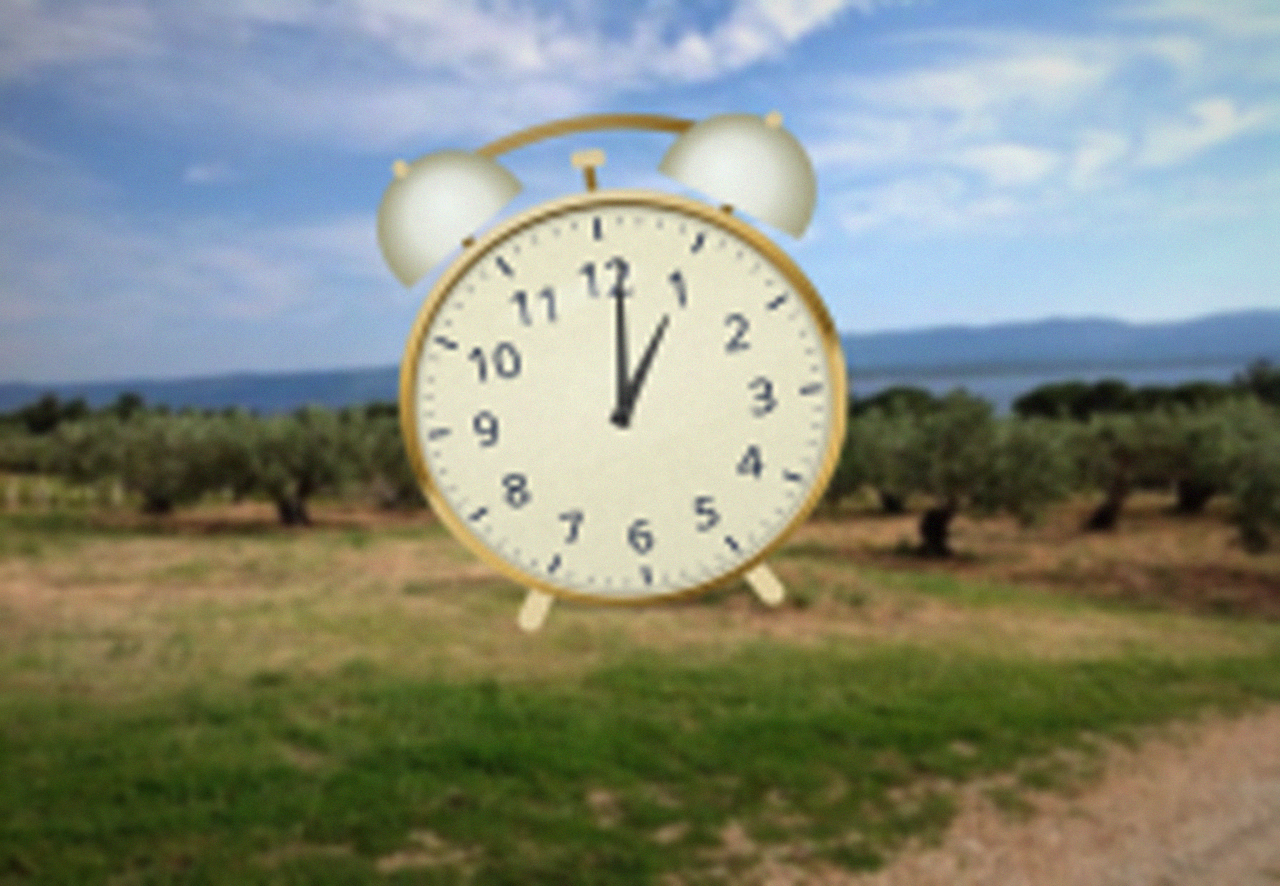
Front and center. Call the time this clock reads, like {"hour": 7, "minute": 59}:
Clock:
{"hour": 1, "minute": 1}
